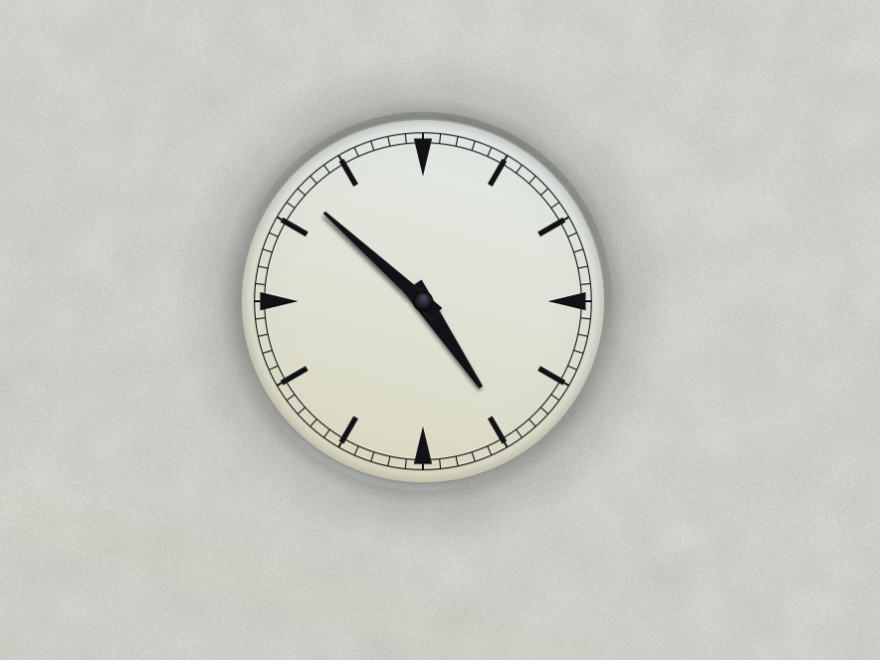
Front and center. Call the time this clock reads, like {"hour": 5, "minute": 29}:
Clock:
{"hour": 4, "minute": 52}
